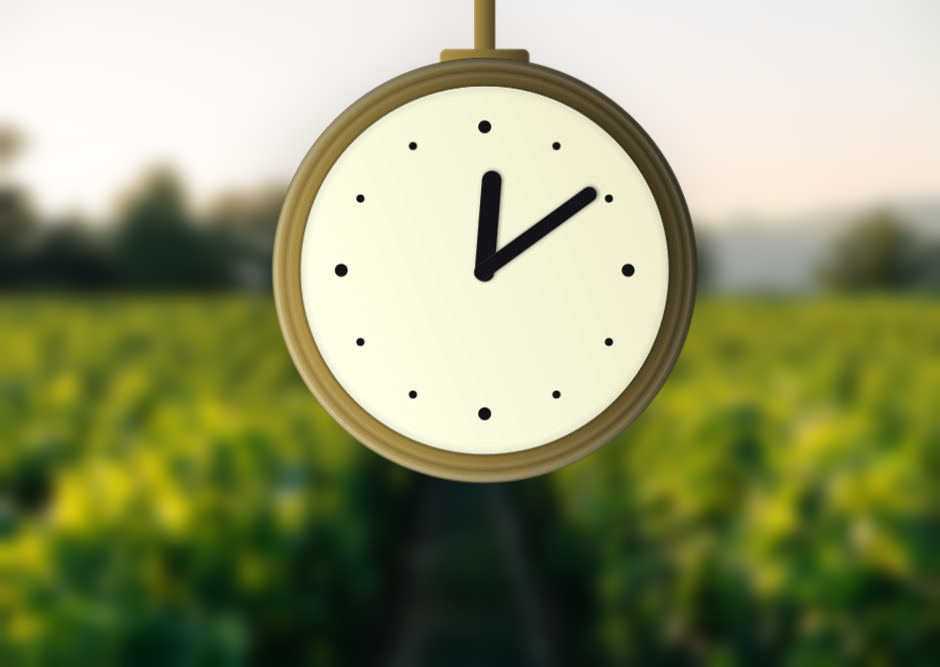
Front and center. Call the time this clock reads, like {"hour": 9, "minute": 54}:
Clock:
{"hour": 12, "minute": 9}
